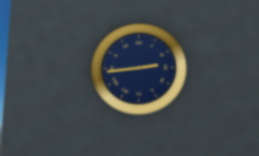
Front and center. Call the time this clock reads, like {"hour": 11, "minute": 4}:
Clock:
{"hour": 2, "minute": 44}
